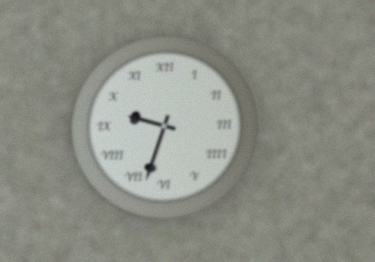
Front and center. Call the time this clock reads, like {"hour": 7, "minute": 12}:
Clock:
{"hour": 9, "minute": 33}
